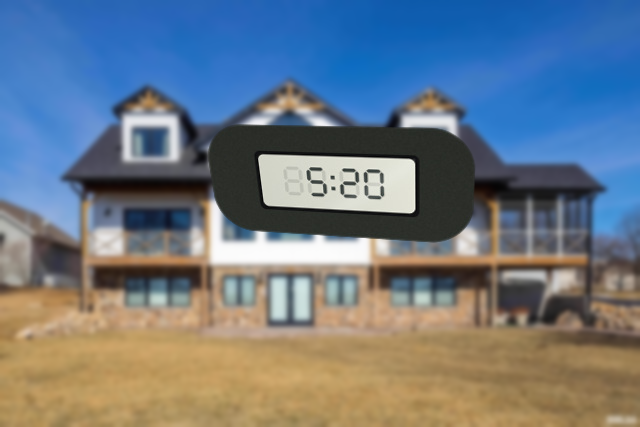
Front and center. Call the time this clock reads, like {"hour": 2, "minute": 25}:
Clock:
{"hour": 5, "minute": 20}
